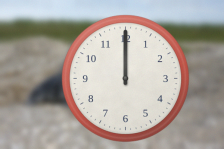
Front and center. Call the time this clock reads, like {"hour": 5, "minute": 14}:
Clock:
{"hour": 12, "minute": 0}
